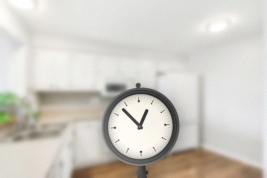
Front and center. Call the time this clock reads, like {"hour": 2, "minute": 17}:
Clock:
{"hour": 12, "minute": 53}
